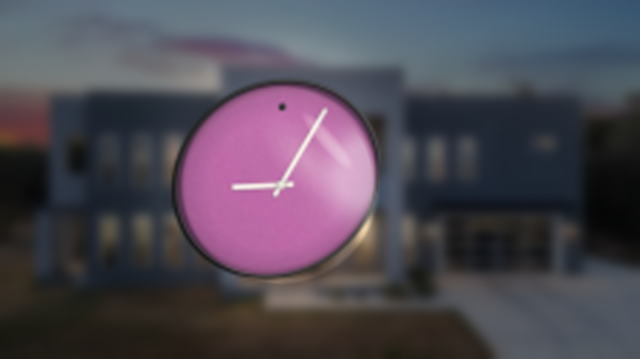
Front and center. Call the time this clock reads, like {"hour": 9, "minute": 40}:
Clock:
{"hour": 9, "minute": 5}
